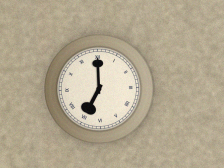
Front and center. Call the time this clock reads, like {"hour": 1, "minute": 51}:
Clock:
{"hour": 7, "minute": 0}
